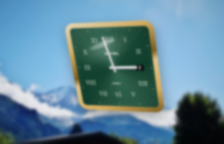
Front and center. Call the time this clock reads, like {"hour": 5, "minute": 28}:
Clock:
{"hour": 2, "minute": 58}
